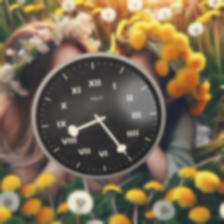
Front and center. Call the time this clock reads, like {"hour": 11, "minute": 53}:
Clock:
{"hour": 8, "minute": 25}
